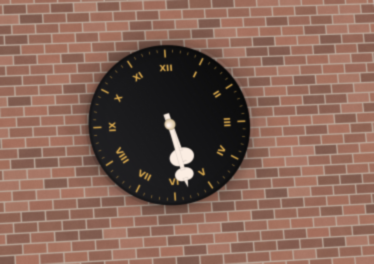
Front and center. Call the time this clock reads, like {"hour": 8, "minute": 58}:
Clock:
{"hour": 5, "minute": 28}
